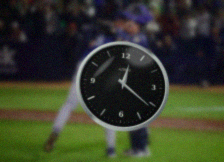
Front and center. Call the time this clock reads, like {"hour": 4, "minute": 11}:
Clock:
{"hour": 12, "minute": 21}
